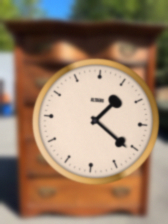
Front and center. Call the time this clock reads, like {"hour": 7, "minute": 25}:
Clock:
{"hour": 1, "minute": 21}
